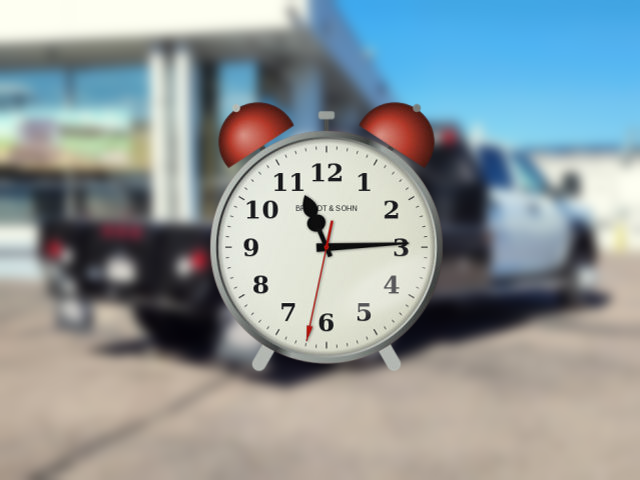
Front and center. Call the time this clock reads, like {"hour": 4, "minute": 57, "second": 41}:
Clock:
{"hour": 11, "minute": 14, "second": 32}
